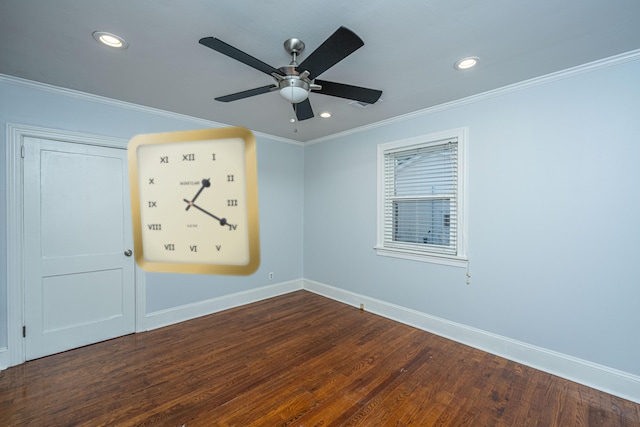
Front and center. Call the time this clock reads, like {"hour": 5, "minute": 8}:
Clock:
{"hour": 1, "minute": 20}
